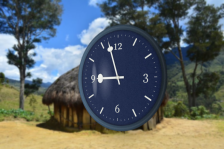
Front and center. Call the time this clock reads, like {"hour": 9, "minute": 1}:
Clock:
{"hour": 8, "minute": 57}
